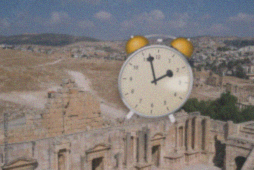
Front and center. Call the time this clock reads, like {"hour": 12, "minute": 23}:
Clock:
{"hour": 1, "minute": 57}
